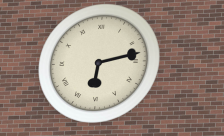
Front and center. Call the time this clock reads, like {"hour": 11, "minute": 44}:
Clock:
{"hour": 6, "minute": 13}
